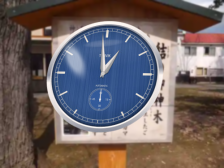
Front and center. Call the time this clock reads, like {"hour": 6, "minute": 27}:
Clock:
{"hour": 12, "minute": 59}
